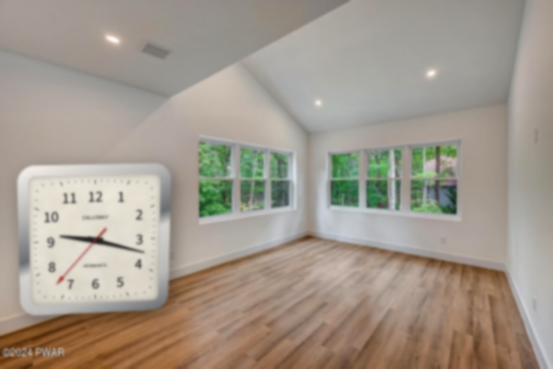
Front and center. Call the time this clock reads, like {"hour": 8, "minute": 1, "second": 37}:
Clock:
{"hour": 9, "minute": 17, "second": 37}
